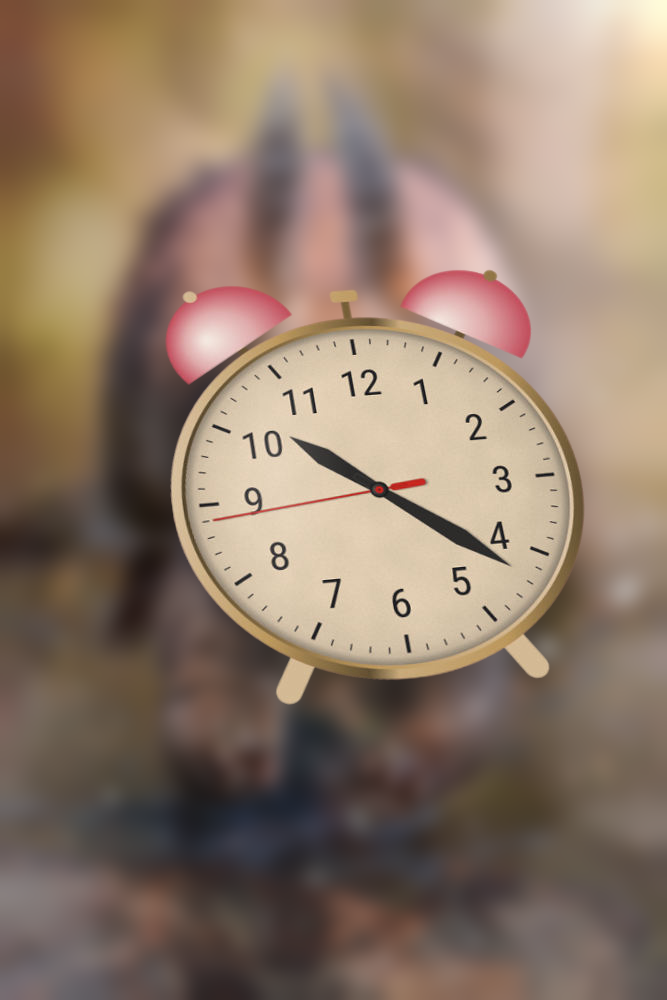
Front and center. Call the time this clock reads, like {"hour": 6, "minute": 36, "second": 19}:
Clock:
{"hour": 10, "minute": 21, "second": 44}
